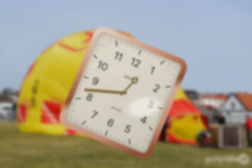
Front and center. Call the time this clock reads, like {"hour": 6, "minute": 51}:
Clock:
{"hour": 12, "minute": 42}
